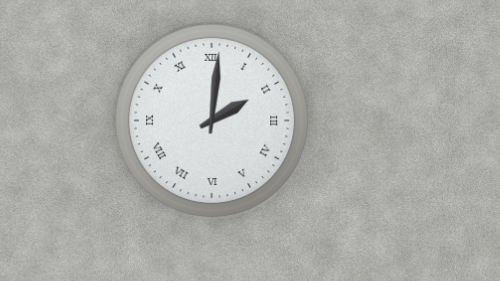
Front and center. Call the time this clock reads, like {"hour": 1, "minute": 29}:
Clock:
{"hour": 2, "minute": 1}
